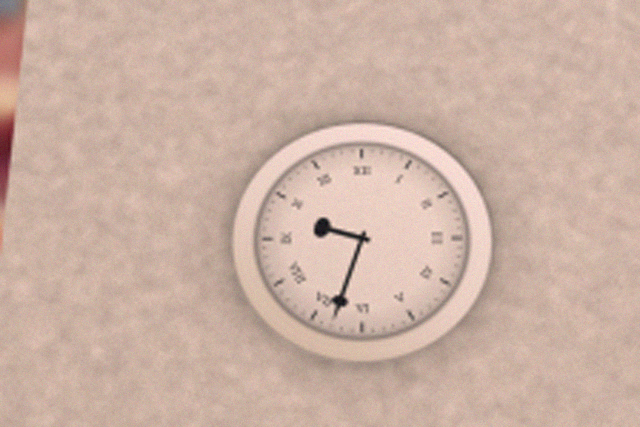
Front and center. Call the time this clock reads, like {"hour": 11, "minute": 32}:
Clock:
{"hour": 9, "minute": 33}
